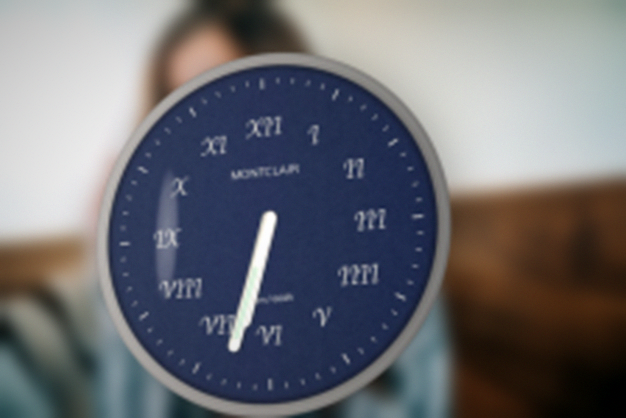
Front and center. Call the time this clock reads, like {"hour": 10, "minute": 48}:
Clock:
{"hour": 6, "minute": 33}
